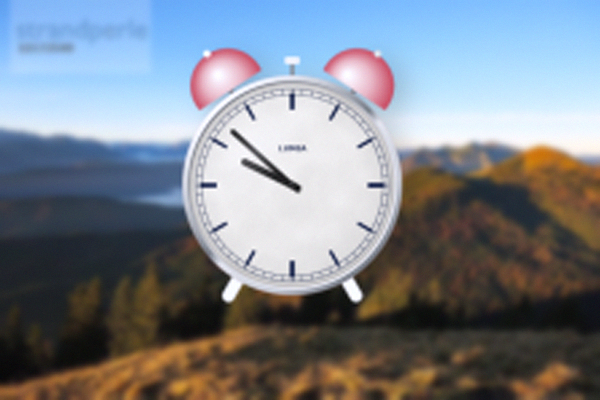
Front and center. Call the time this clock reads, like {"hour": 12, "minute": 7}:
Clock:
{"hour": 9, "minute": 52}
